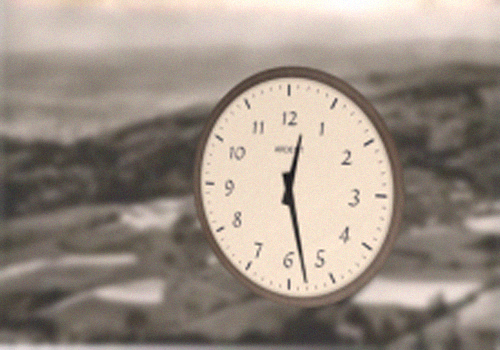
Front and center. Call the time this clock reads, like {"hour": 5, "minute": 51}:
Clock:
{"hour": 12, "minute": 28}
